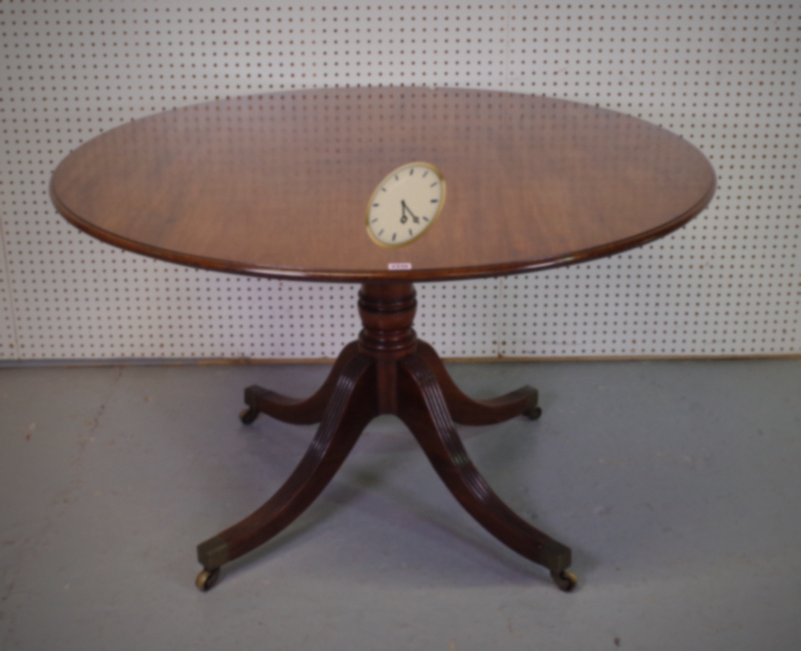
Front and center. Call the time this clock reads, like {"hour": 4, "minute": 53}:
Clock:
{"hour": 5, "minute": 22}
